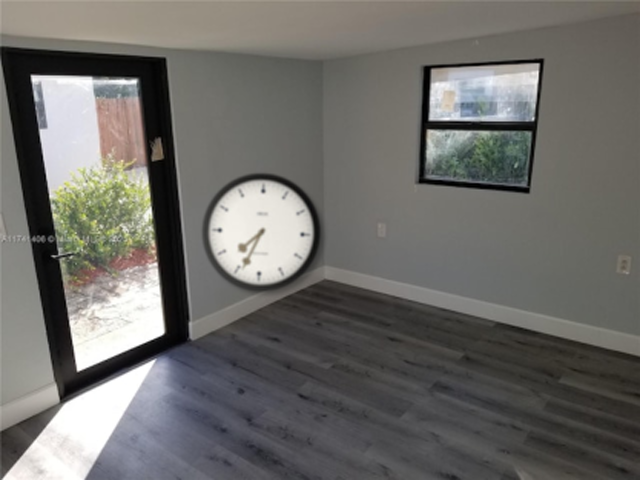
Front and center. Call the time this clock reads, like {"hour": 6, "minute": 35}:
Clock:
{"hour": 7, "minute": 34}
